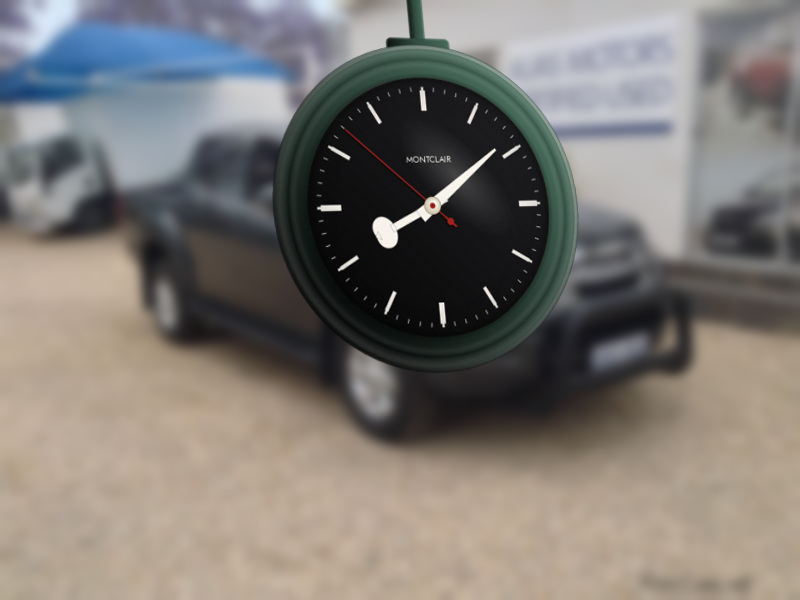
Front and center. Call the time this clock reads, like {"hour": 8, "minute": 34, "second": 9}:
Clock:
{"hour": 8, "minute": 8, "second": 52}
